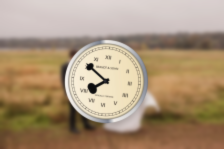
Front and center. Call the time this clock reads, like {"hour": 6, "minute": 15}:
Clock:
{"hour": 7, "minute": 51}
